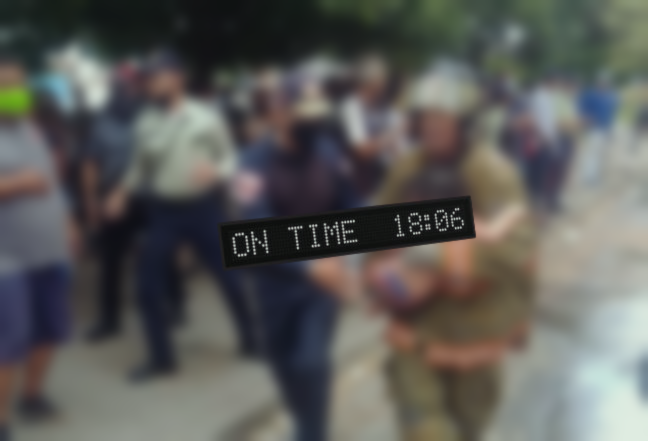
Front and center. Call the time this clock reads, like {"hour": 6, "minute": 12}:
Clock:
{"hour": 18, "minute": 6}
